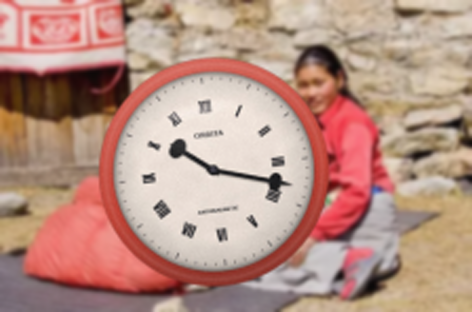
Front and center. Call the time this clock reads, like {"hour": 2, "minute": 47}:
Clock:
{"hour": 10, "minute": 18}
